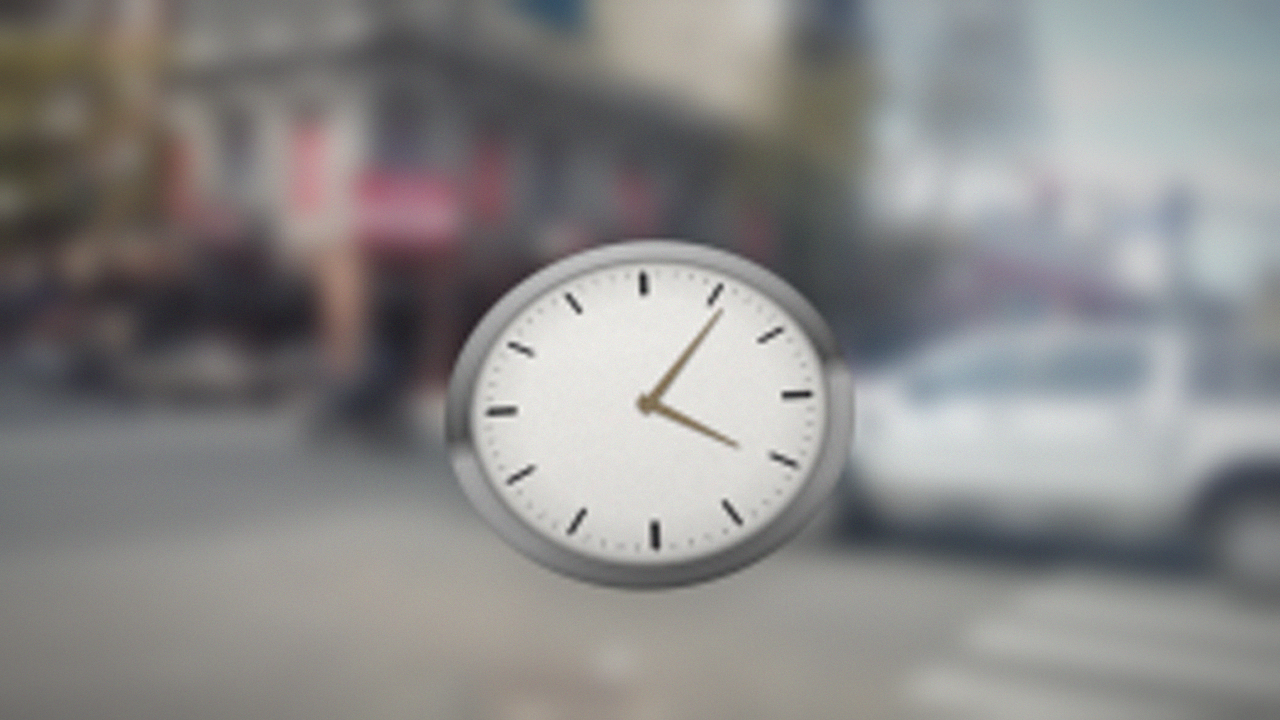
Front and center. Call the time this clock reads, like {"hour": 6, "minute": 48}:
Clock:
{"hour": 4, "minute": 6}
